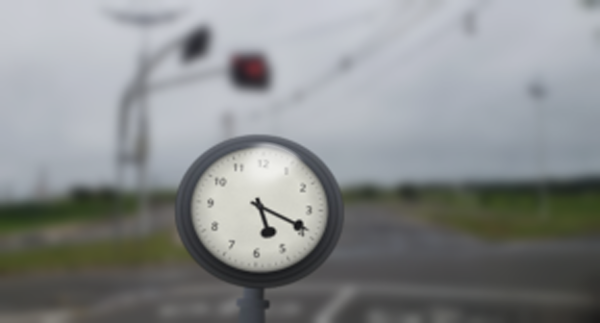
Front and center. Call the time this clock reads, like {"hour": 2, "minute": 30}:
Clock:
{"hour": 5, "minute": 19}
